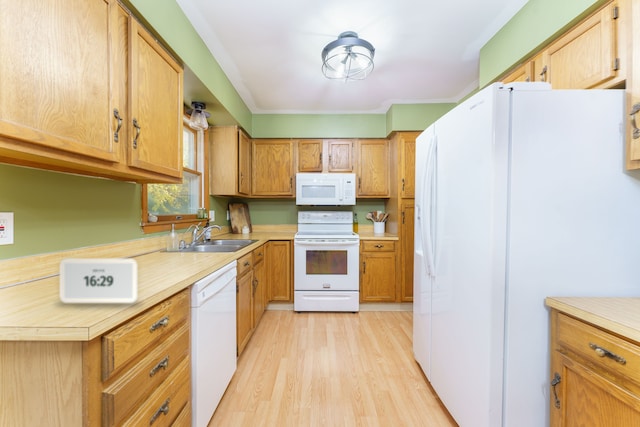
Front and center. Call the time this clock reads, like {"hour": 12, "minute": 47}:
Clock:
{"hour": 16, "minute": 29}
